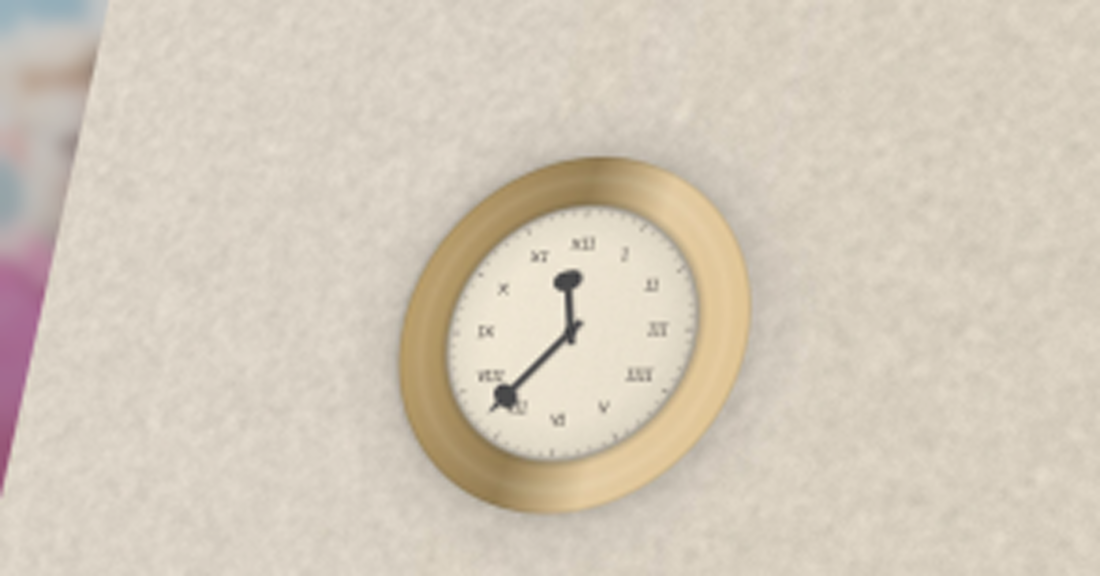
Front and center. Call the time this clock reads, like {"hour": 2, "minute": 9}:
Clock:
{"hour": 11, "minute": 37}
